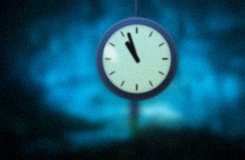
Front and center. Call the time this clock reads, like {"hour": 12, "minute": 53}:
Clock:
{"hour": 10, "minute": 57}
